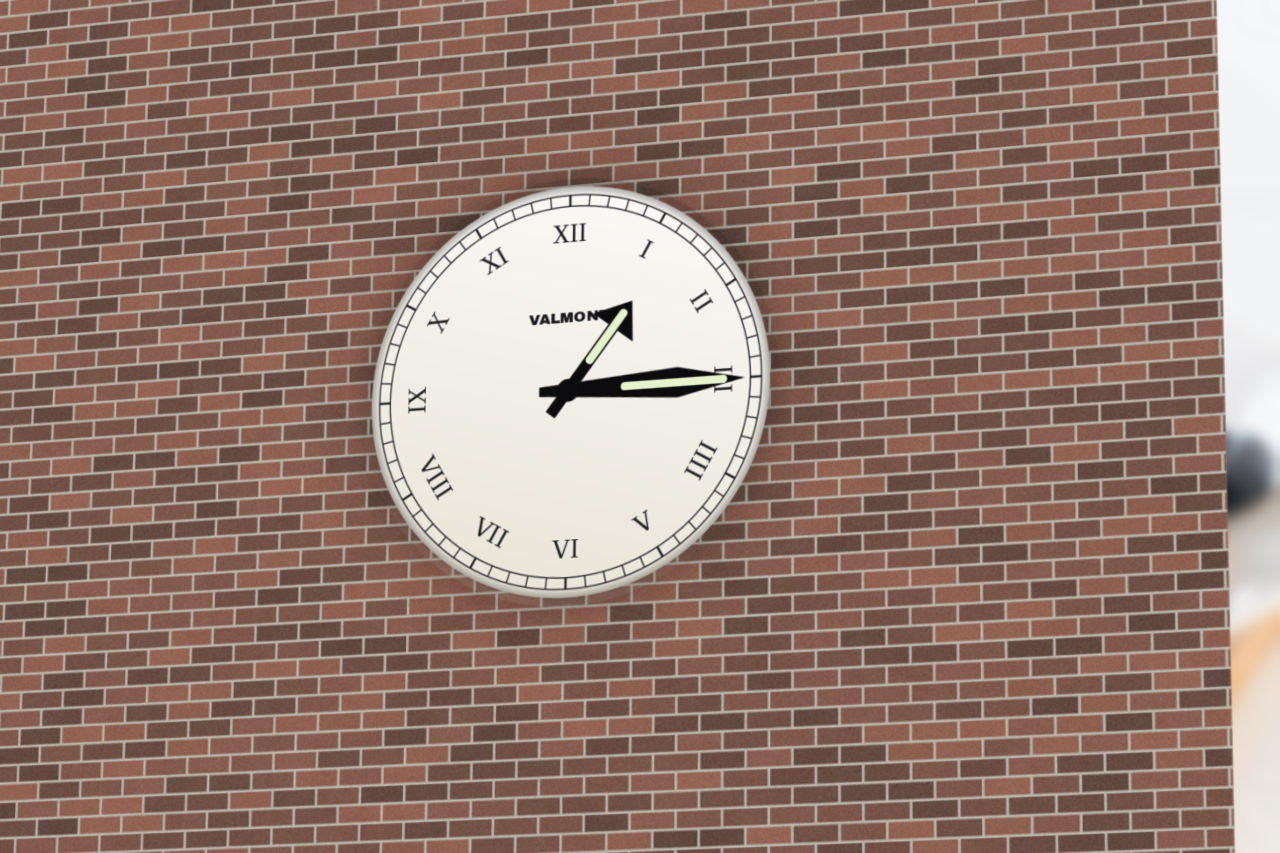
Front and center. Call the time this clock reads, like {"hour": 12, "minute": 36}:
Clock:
{"hour": 1, "minute": 15}
